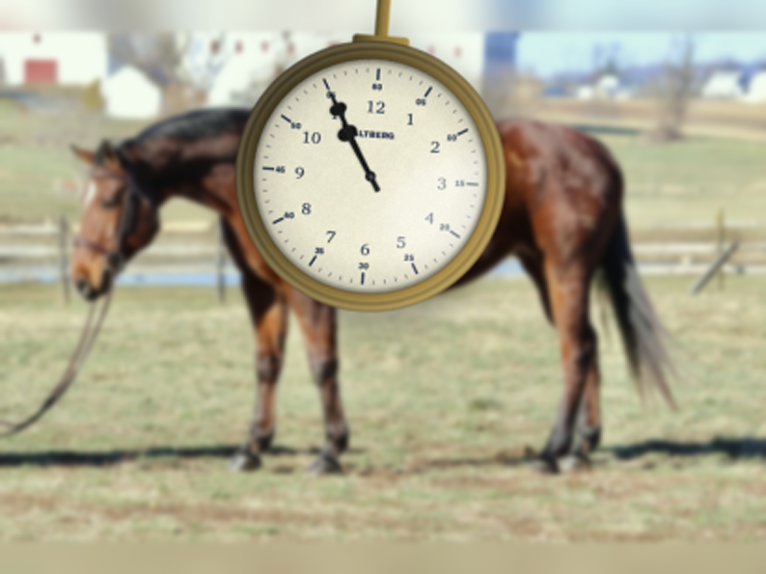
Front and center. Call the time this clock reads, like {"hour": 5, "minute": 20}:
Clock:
{"hour": 10, "minute": 55}
